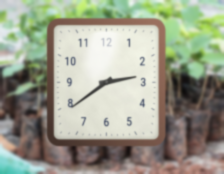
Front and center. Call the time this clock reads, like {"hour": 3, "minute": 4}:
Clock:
{"hour": 2, "minute": 39}
